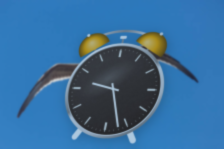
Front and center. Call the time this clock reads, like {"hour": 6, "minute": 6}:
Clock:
{"hour": 9, "minute": 27}
